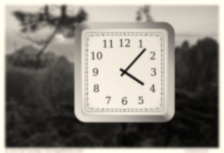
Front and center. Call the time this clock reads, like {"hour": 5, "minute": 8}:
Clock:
{"hour": 4, "minute": 7}
